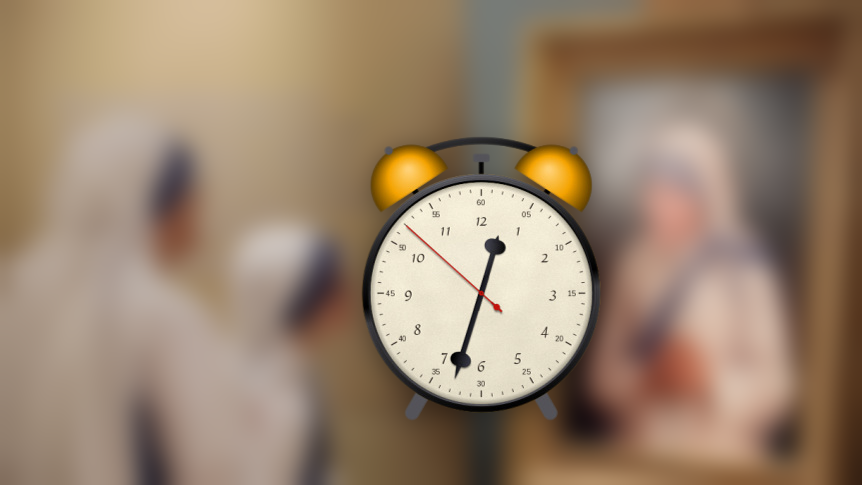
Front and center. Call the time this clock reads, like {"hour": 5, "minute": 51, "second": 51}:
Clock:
{"hour": 12, "minute": 32, "second": 52}
